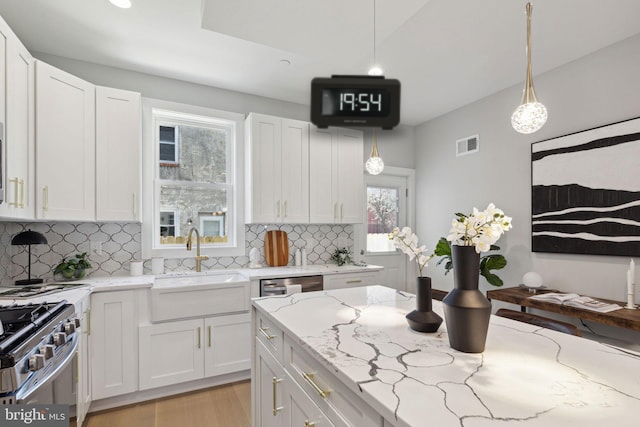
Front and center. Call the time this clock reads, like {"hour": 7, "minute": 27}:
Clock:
{"hour": 19, "minute": 54}
